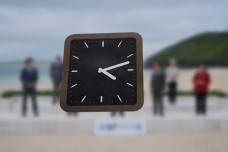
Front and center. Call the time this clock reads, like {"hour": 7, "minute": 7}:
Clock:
{"hour": 4, "minute": 12}
